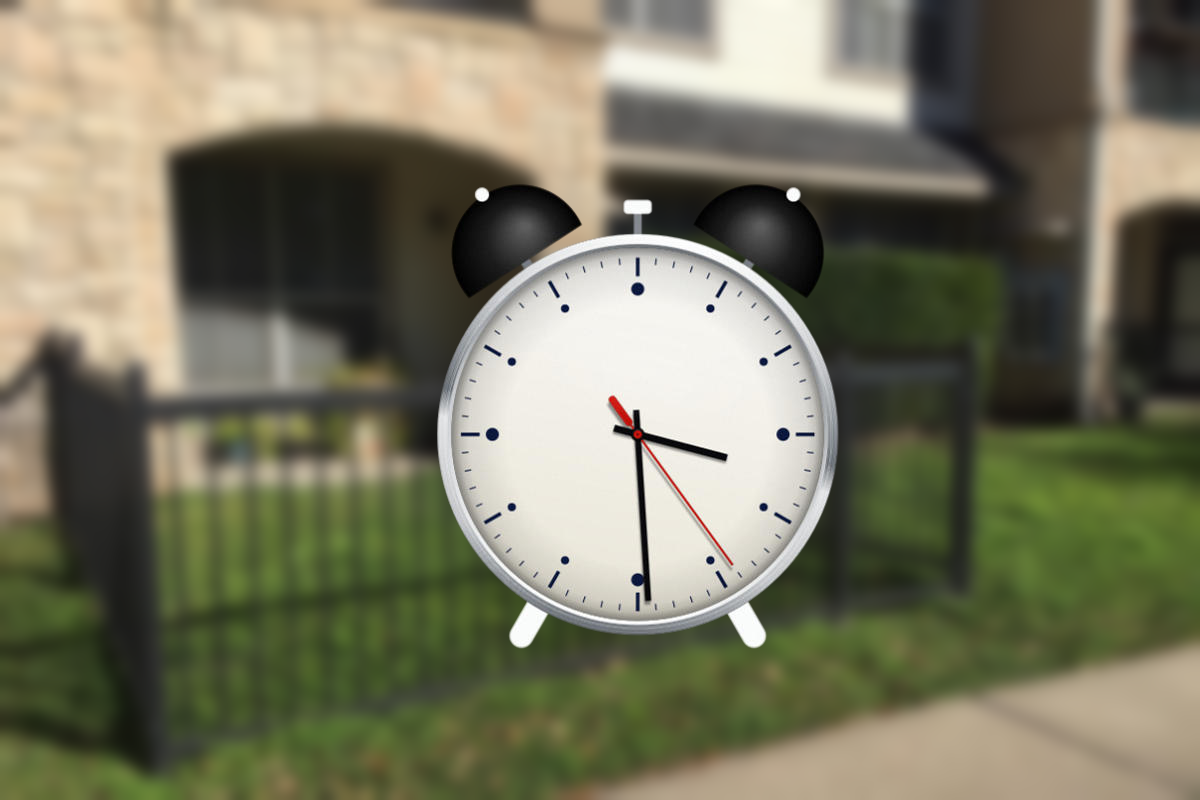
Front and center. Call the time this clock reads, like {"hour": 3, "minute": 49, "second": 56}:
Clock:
{"hour": 3, "minute": 29, "second": 24}
